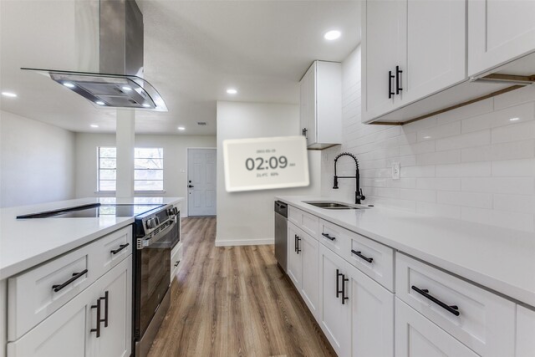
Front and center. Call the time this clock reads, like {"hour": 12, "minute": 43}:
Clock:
{"hour": 2, "minute": 9}
